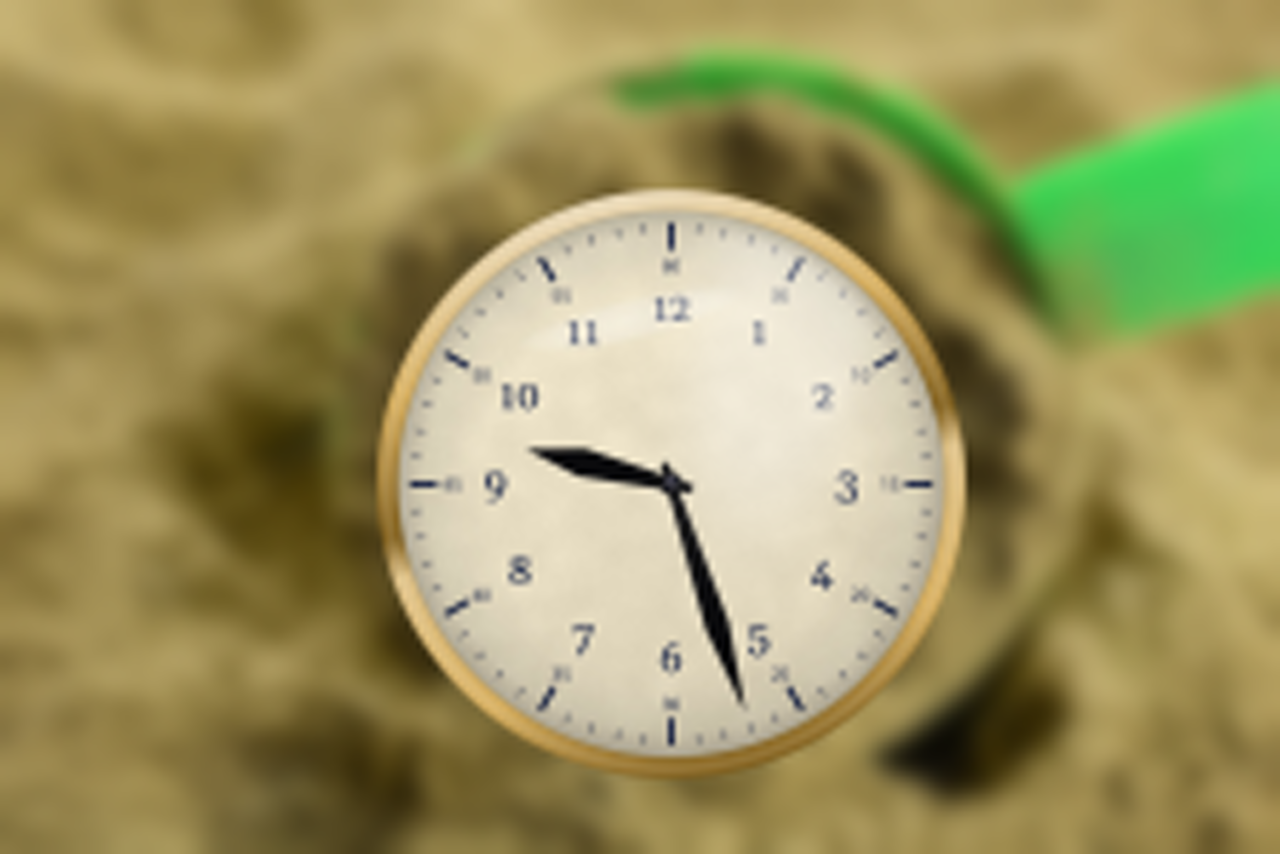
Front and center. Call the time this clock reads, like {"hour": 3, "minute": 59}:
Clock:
{"hour": 9, "minute": 27}
